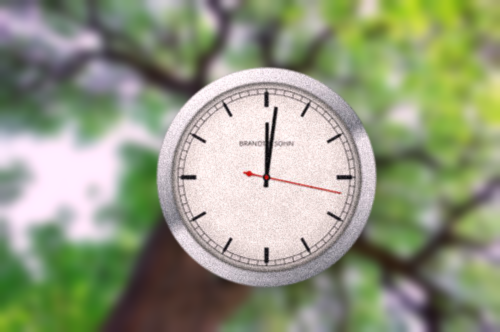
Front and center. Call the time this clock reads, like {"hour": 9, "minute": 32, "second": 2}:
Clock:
{"hour": 12, "minute": 1, "second": 17}
